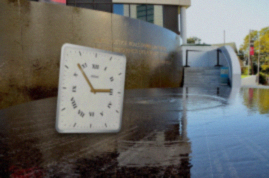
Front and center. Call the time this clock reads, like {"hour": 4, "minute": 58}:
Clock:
{"hour": 2, "minute": 53}
